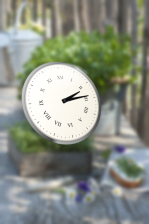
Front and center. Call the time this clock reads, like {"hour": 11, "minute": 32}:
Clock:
{"hour": 2, "minute": 14}
